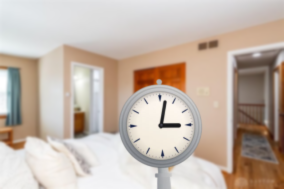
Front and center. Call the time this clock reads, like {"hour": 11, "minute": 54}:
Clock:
{"hour": 3, "minute": 2}
